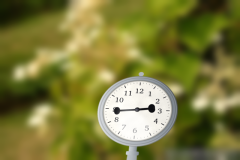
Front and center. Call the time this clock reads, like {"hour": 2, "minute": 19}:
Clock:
{"hour": 2, "minute": 44}
